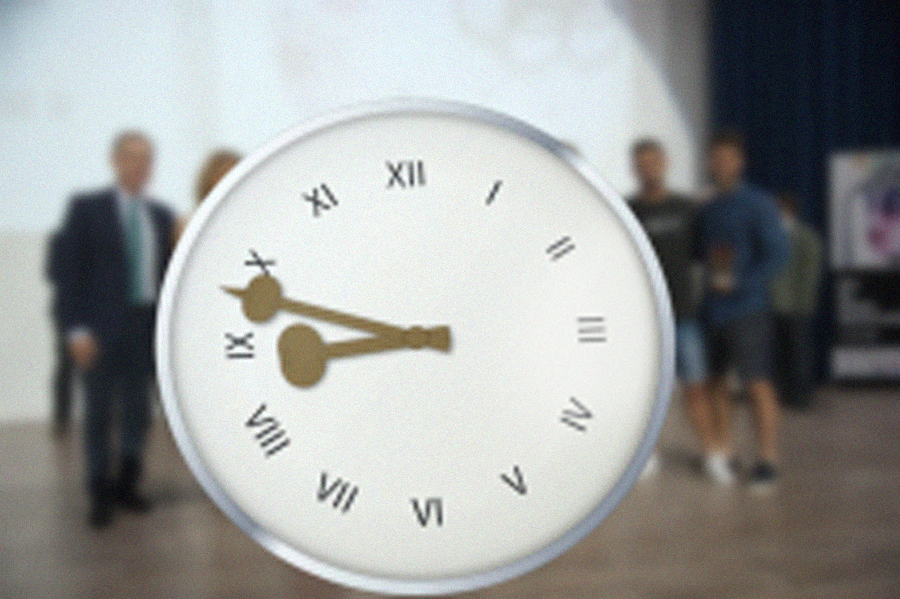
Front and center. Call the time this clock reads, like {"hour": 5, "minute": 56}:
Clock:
{"hour": 8, "minute": 48}
